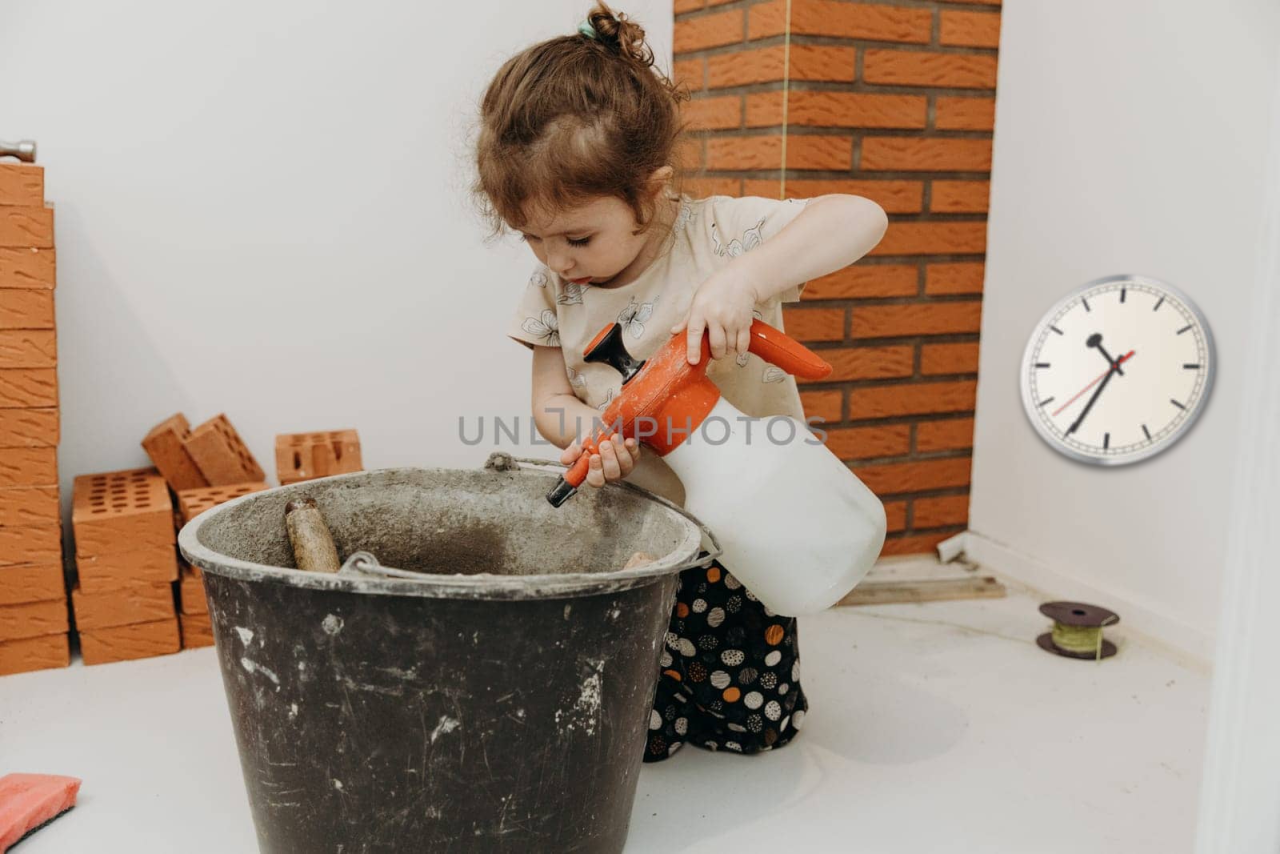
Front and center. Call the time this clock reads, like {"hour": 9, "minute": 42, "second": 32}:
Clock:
{"hour": 10, "minute": 34, "second": 38}
